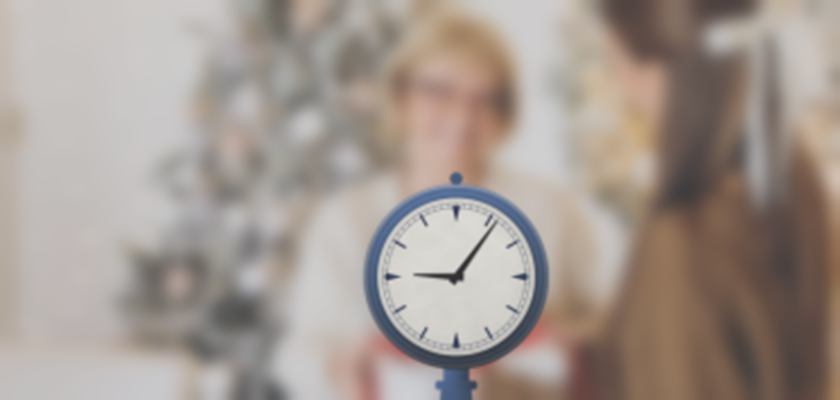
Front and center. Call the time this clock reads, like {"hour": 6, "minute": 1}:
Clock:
{"hour": 9, "minute": 6}
